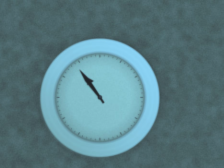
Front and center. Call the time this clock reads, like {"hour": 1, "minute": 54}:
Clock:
{"hour": 10, "minute": 54}
